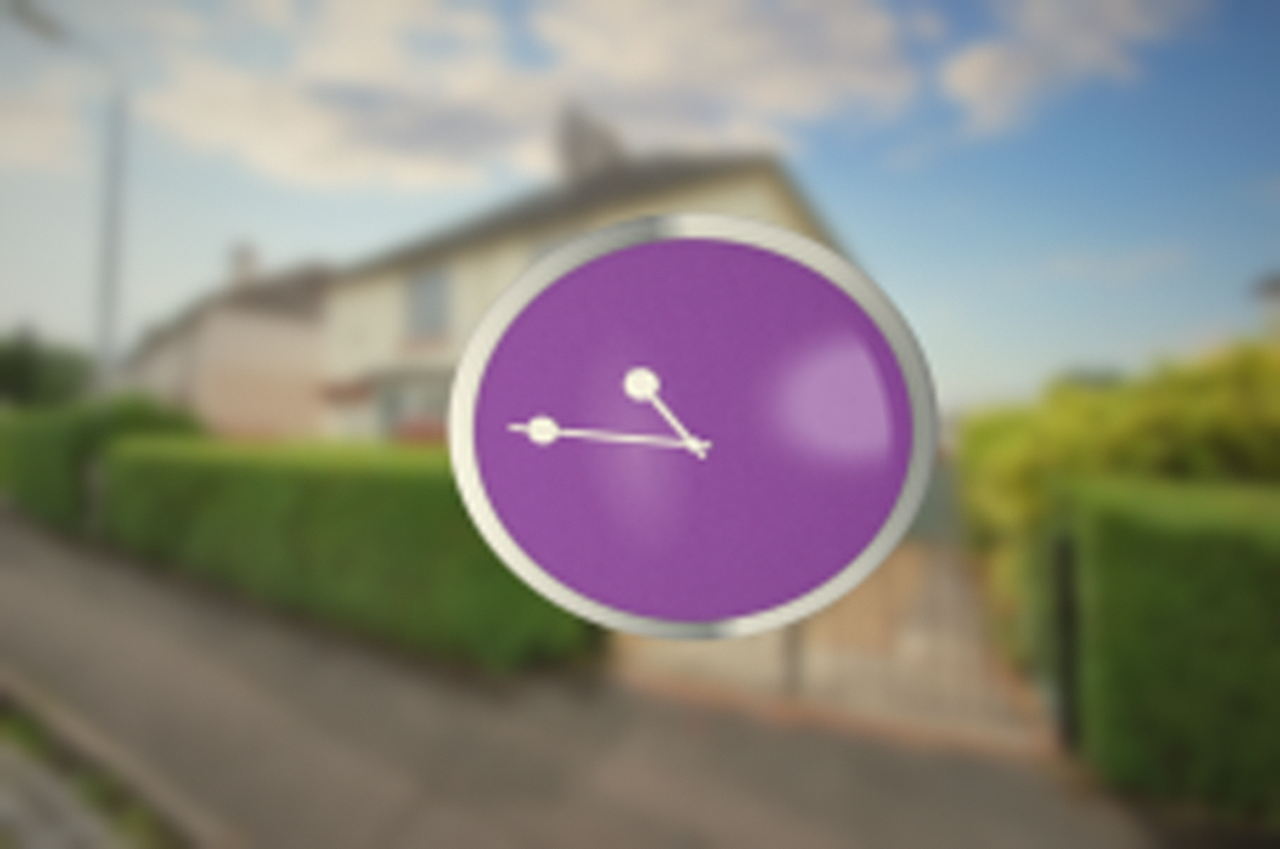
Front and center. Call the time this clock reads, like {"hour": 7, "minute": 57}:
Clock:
{"hour": 10, "minute": 46}
